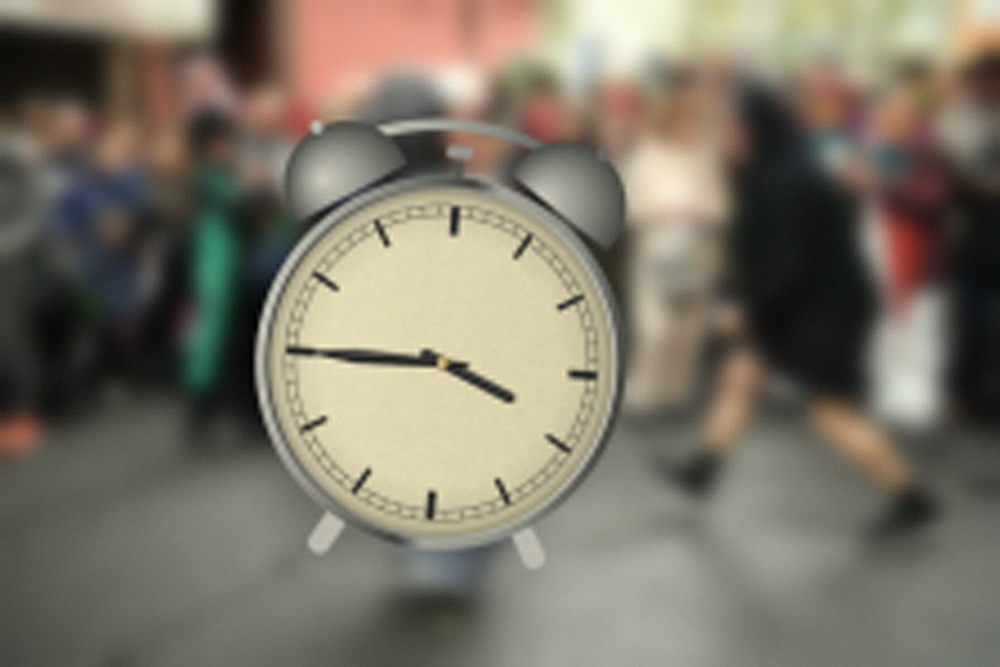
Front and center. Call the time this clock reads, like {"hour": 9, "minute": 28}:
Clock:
{"hour": 3, "minute": 45}
